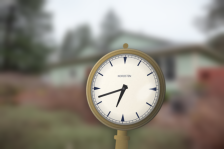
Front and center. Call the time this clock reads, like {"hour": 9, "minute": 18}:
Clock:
{"hour": 6, "minute": 42}
